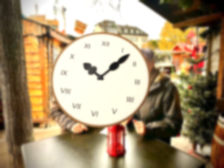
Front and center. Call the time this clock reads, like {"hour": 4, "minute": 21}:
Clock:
{"hour": 10, "minute": 7}
